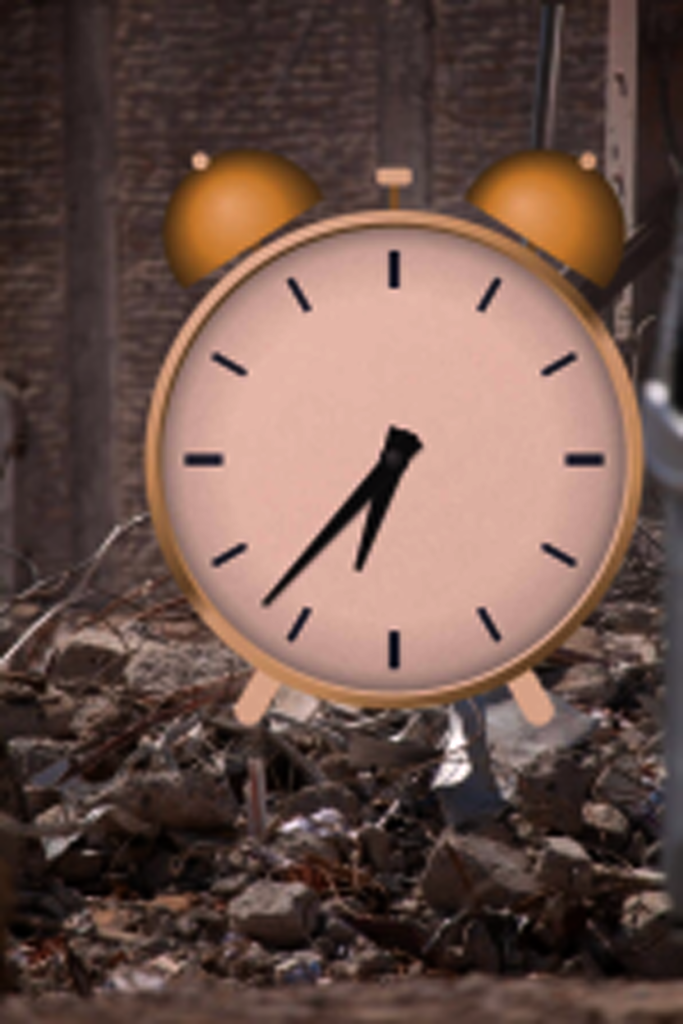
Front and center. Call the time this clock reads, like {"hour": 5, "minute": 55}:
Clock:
{"hour": 6, "minute": 37}
